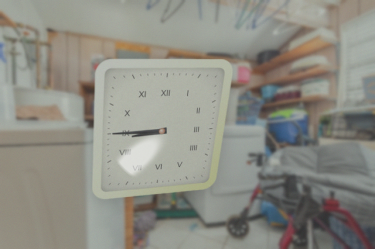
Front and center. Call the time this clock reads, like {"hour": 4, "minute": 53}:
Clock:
{"hour": 8, "minute": 45}
